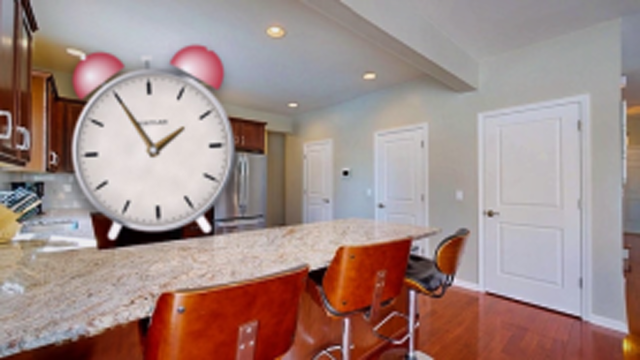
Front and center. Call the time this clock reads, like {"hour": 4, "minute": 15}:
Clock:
{"hour": 1, "minute": 55}
